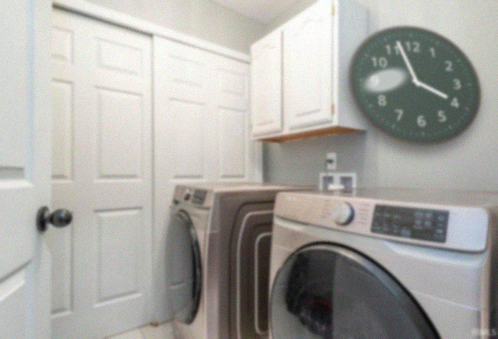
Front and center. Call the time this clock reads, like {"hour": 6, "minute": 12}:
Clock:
{"hour": 3, "minute": 57}
